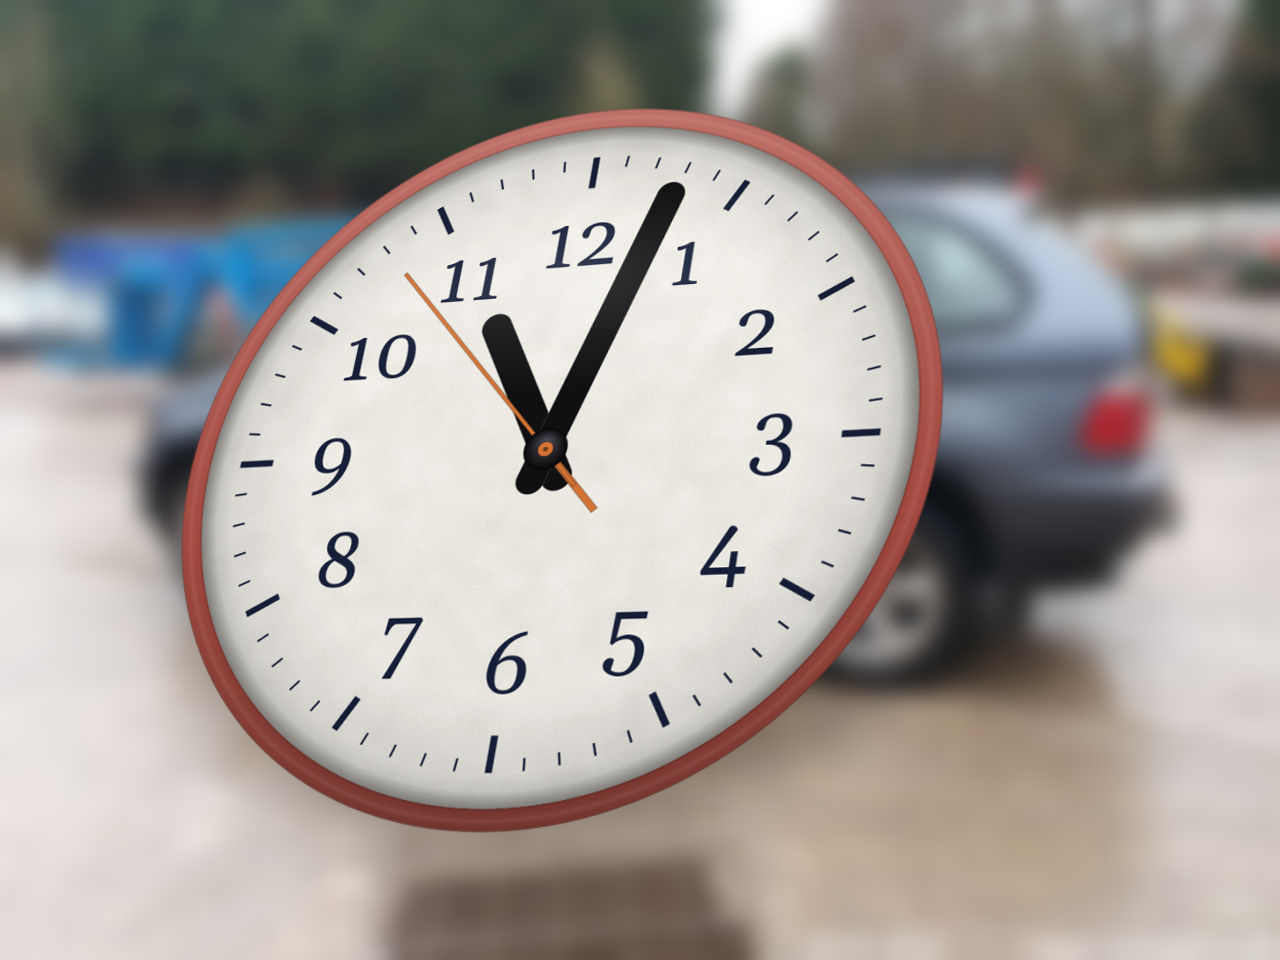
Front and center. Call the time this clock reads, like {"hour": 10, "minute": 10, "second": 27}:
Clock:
{"hour": 11, "minute": 2, "second": 53}
